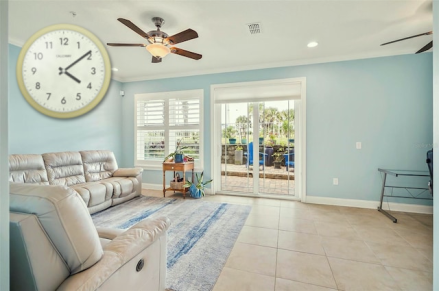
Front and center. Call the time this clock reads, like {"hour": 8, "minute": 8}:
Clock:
{"hour": 4, "minute": 9}
